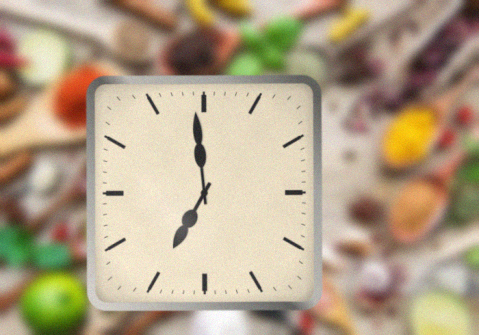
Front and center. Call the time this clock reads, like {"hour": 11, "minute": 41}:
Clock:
{"hour": 6, "minute": 59}
